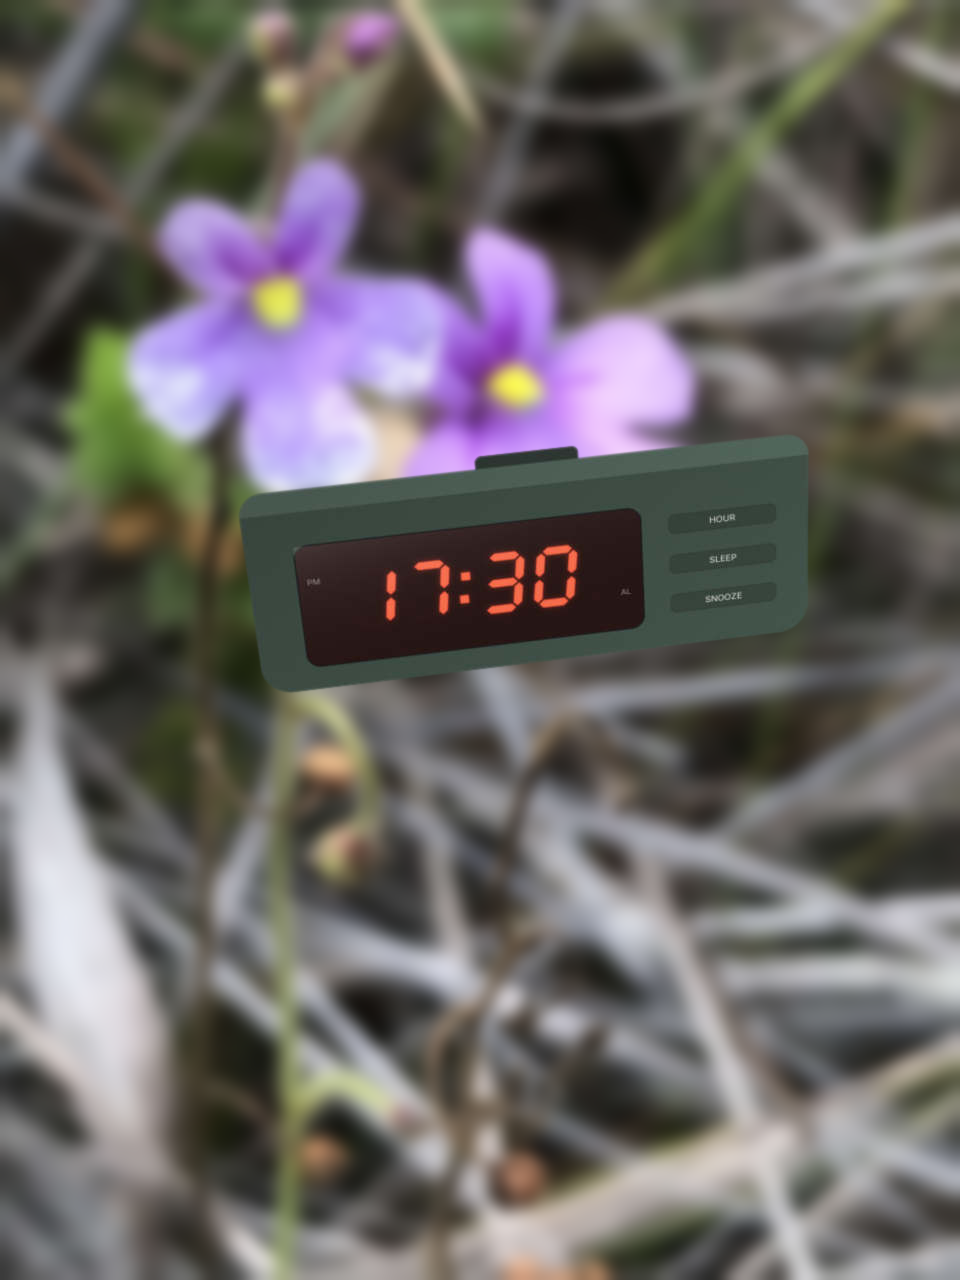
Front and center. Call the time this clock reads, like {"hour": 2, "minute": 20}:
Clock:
{"hour": 17, "minute": 30}
